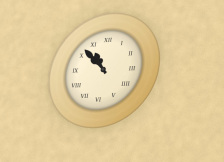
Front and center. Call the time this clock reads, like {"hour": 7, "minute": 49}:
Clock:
{"hour": 10, "minute": 52}
